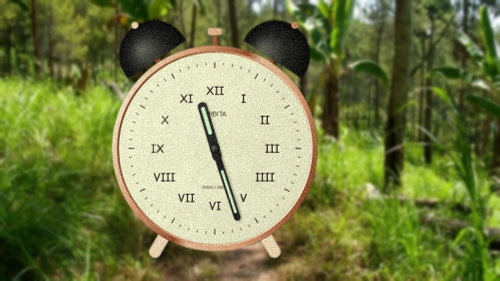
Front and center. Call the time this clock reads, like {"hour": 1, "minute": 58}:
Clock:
{"hour": 11, "minute": 27}
